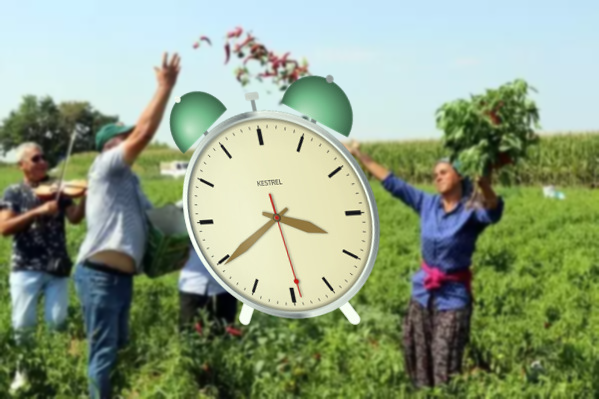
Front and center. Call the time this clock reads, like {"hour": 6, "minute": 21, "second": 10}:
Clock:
{"hour": 3, "minute": 39, "second": 29}
